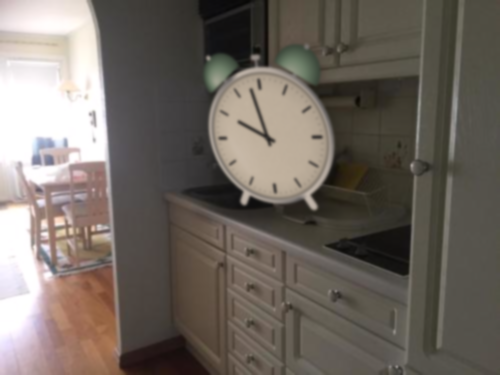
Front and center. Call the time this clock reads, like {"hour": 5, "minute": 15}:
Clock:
{"hour": 9, "minute": 58}
